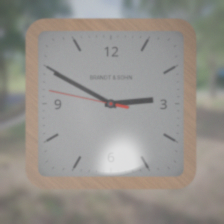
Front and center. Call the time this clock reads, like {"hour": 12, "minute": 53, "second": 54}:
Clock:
{"hour": 2, "minute": 49, "second": 47}
